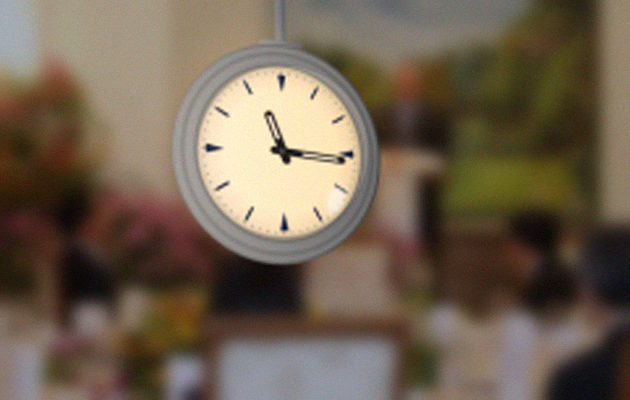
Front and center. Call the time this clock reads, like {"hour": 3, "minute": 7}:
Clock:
{"hour": 11, "minute": 16}
